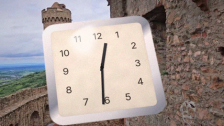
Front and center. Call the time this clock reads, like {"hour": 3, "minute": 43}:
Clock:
{"hour": 12, "minute": 31}
